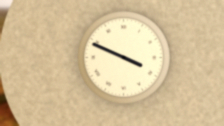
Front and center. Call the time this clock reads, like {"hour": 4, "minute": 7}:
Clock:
{"hour": 3, "minute": 49}
